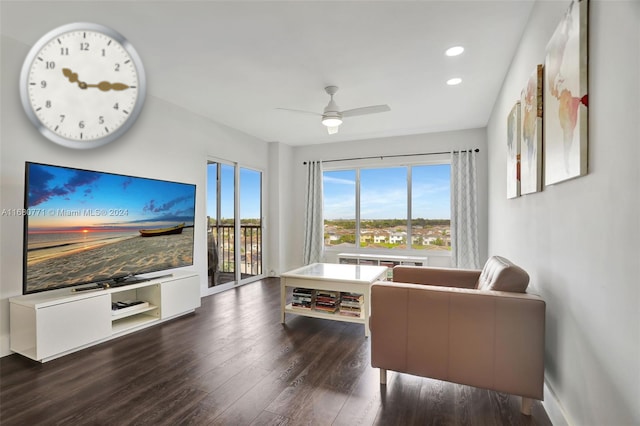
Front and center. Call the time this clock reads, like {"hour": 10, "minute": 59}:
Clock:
{"hour": 10, "minute": 15}
